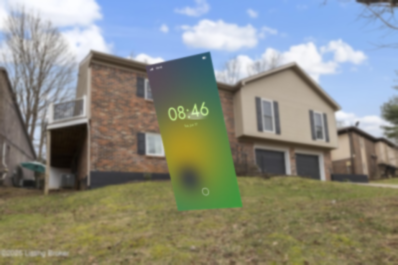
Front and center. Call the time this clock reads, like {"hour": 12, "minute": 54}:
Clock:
{"hour": 8, "minute": 46}
